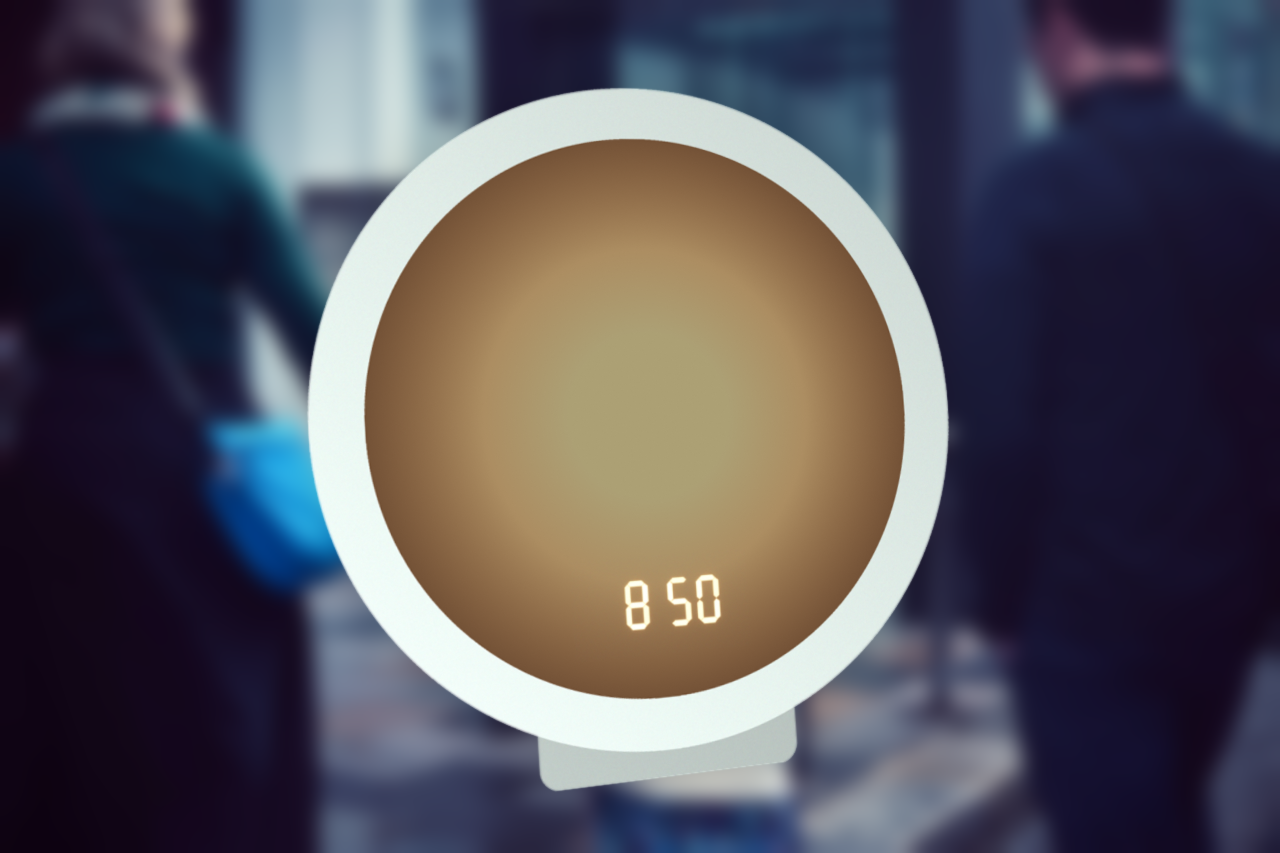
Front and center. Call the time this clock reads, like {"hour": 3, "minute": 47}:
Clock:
{"hour": 8, "minute": 50}
